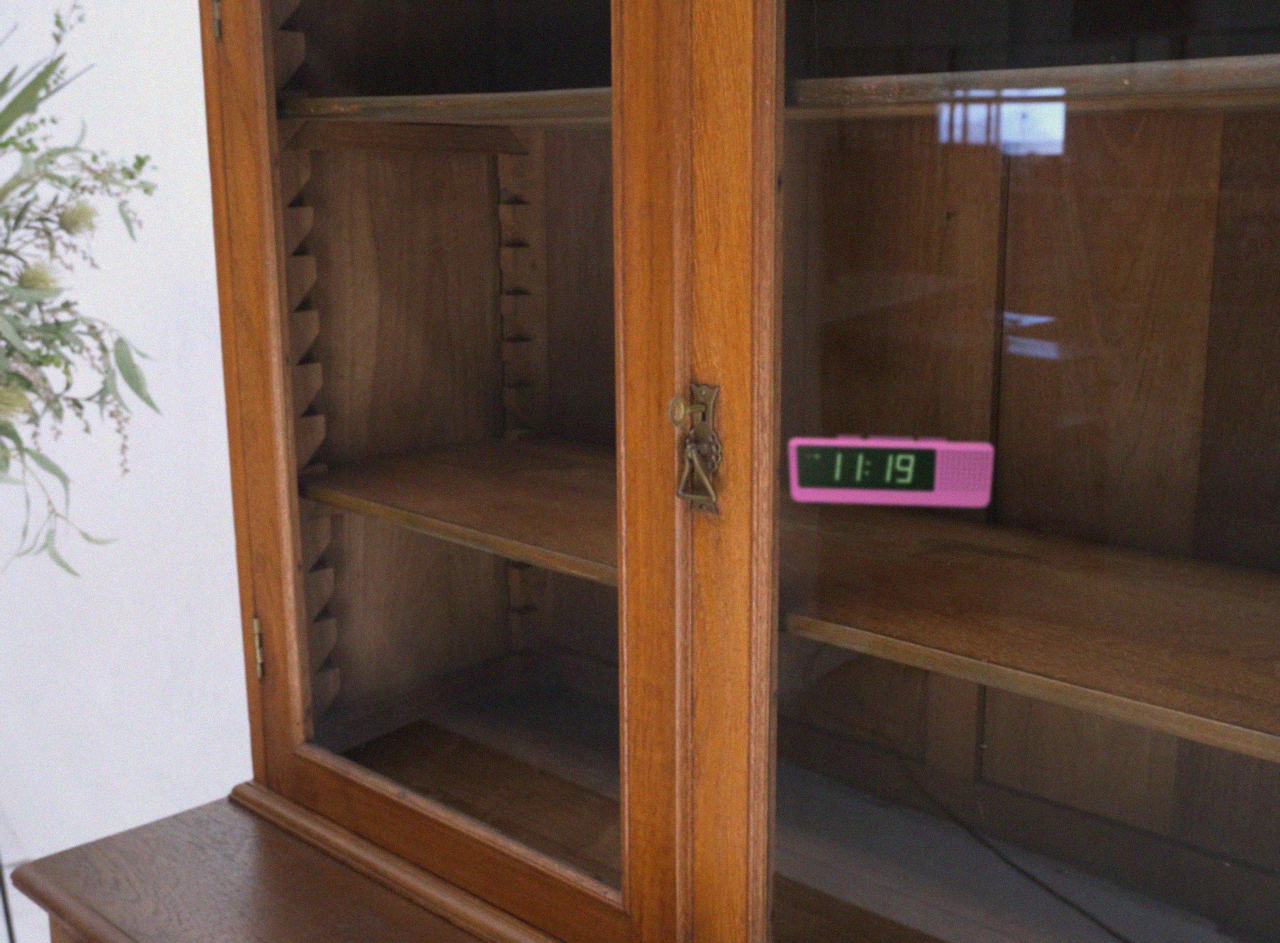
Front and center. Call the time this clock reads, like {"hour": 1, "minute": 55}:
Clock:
{"hour": 11, "minute": 19}
